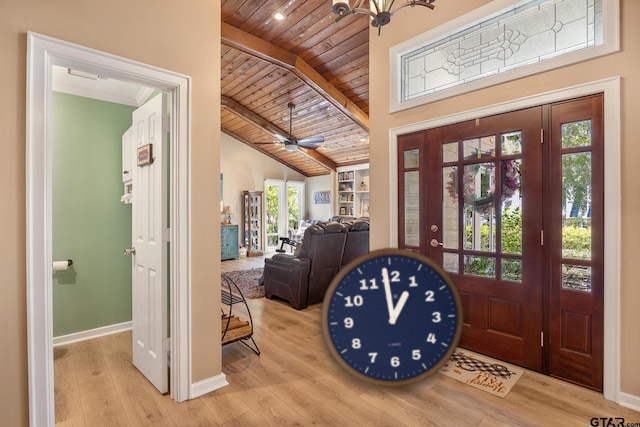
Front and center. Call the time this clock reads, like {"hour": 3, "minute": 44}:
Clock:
{"hour": 12, "minute": 59}
